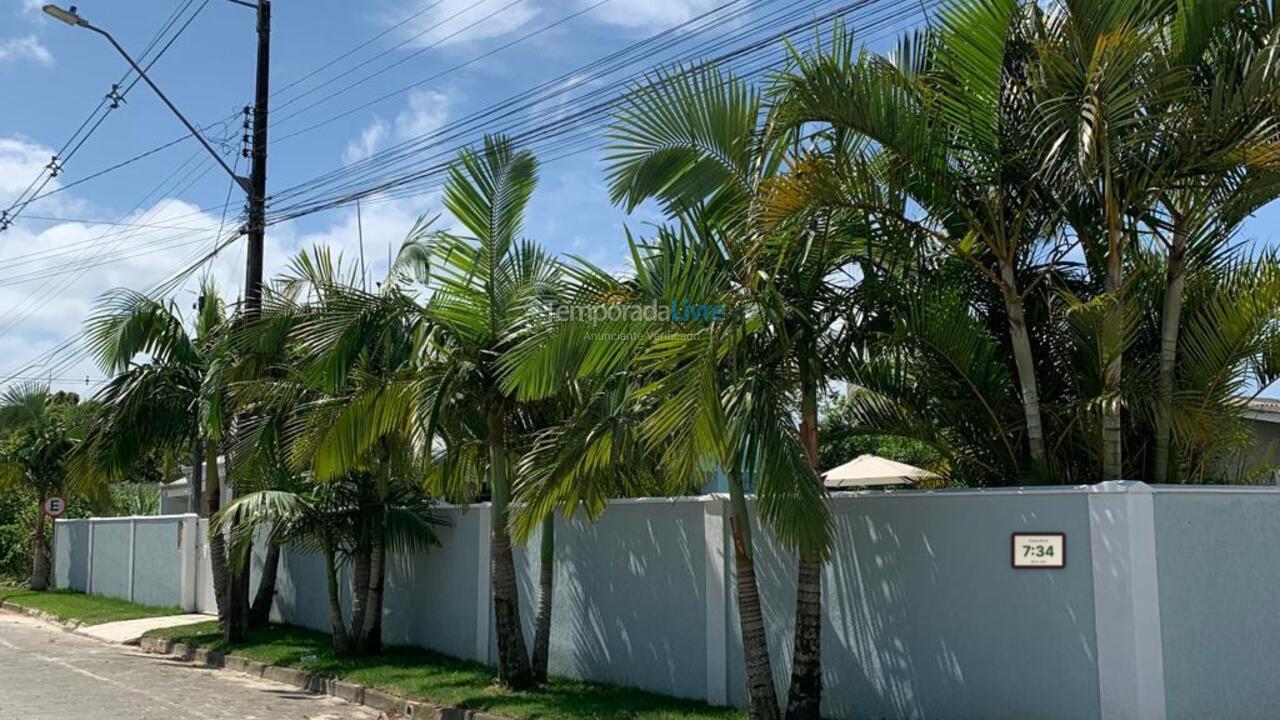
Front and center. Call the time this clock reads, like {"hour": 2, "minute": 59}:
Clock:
{"hour": 7, "minute": 34}
